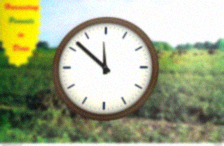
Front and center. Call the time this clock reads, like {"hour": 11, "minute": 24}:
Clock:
{"hour": 11, "minute": 52}
